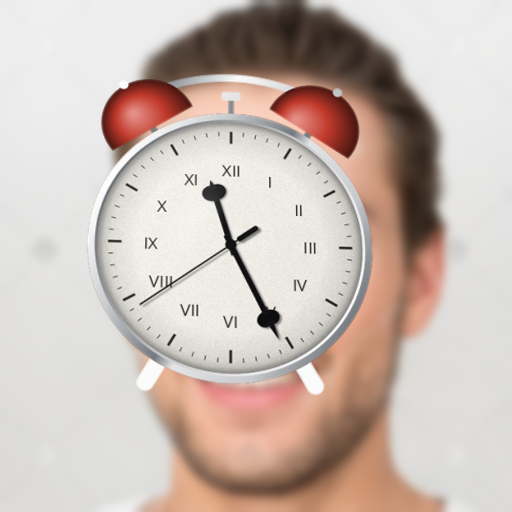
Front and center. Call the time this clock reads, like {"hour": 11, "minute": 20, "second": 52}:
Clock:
{"hour": 11, "minute": 25, "second": 39}
